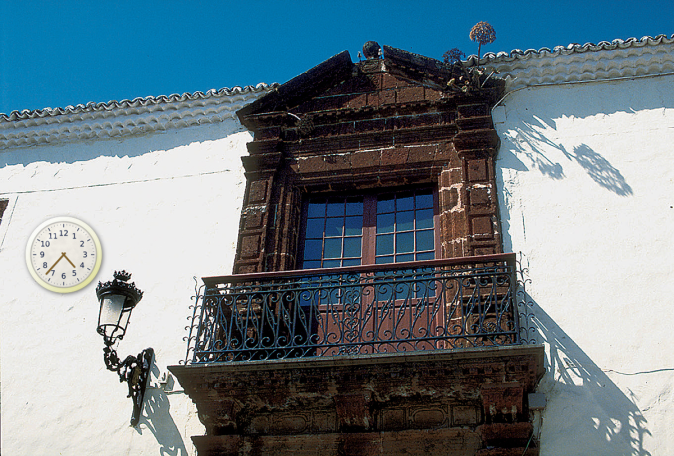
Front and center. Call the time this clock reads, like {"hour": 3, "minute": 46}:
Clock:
{"hour": 4, "minute": 37}
